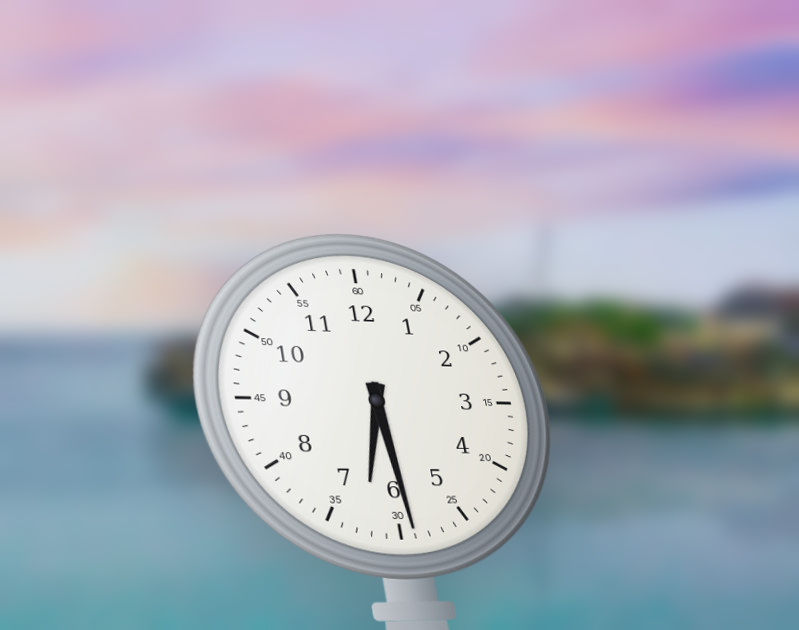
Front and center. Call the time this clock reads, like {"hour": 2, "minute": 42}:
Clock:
{"hour": 6, "minute": 29}
